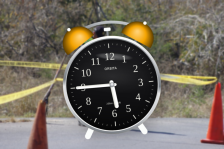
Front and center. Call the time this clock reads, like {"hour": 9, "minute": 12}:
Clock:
{"hour": 5, "minute": 45}
